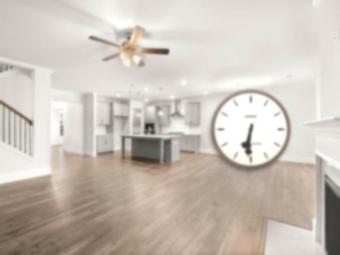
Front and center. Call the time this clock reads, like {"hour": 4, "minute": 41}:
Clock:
{"hour": 6, "minute": 31}
